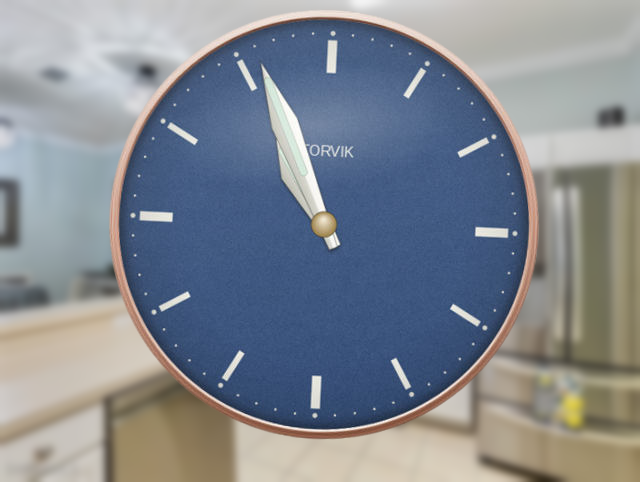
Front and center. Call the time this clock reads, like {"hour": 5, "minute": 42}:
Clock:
{"hour": 10, "minute": 56}
